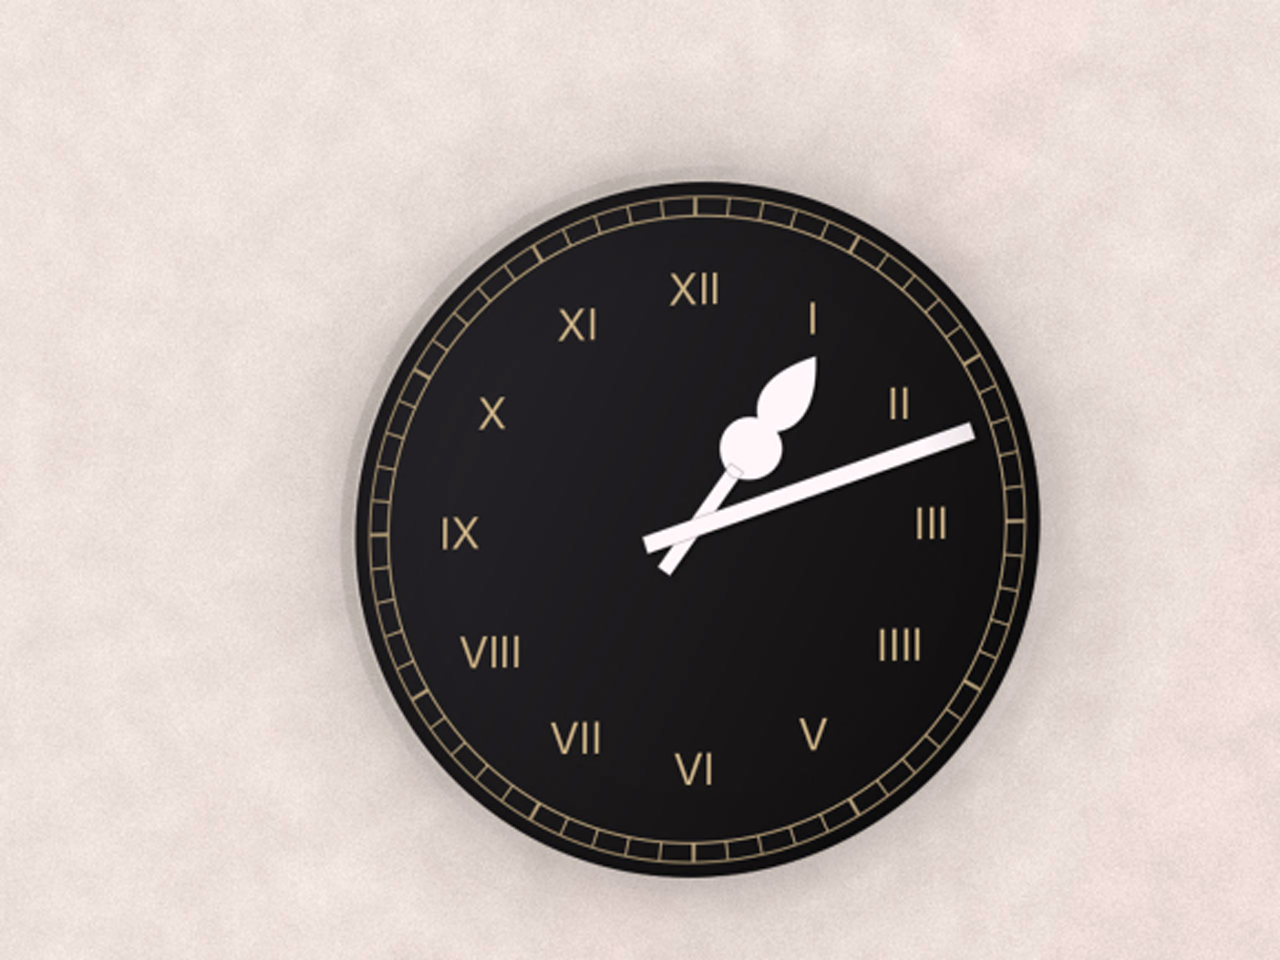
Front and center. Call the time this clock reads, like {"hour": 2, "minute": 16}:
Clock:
{"hour": 1, "minute": 12}
